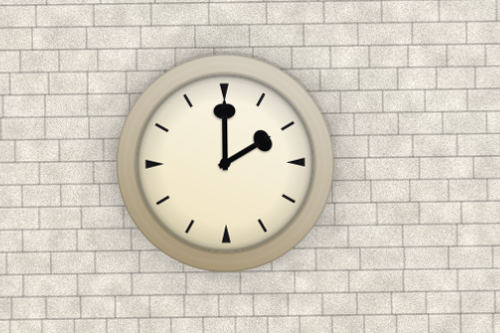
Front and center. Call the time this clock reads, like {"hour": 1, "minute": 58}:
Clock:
{"hour": 2, "minute": 0}
